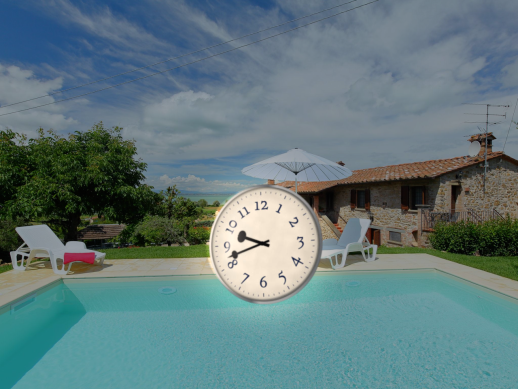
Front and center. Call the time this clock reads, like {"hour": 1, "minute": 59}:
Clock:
{"hour": 9, "minute": 42}
